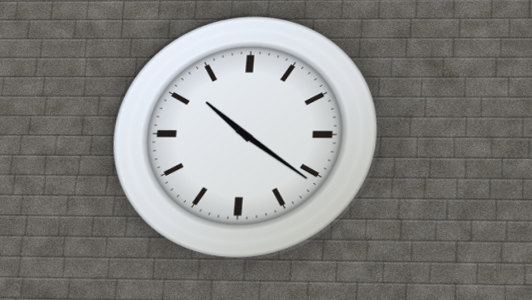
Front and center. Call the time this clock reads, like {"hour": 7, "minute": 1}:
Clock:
{"hour": 10, "minute": 21}
